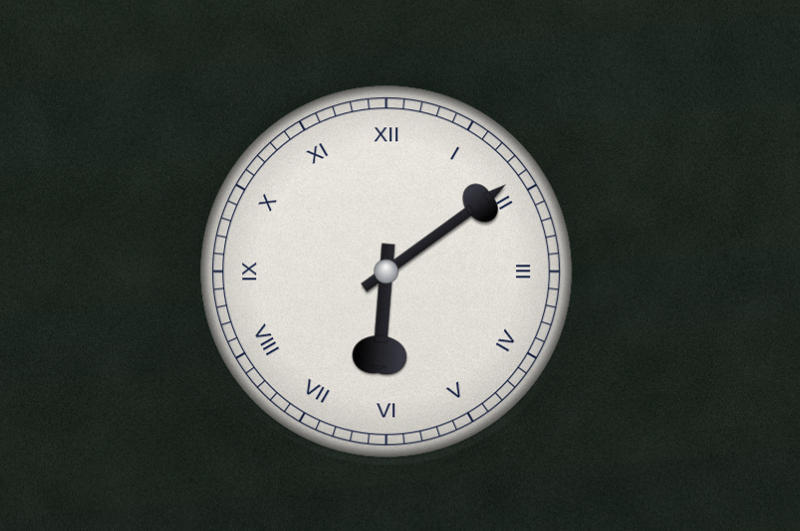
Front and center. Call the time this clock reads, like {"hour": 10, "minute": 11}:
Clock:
{"hour": 6, "minute": 9}
